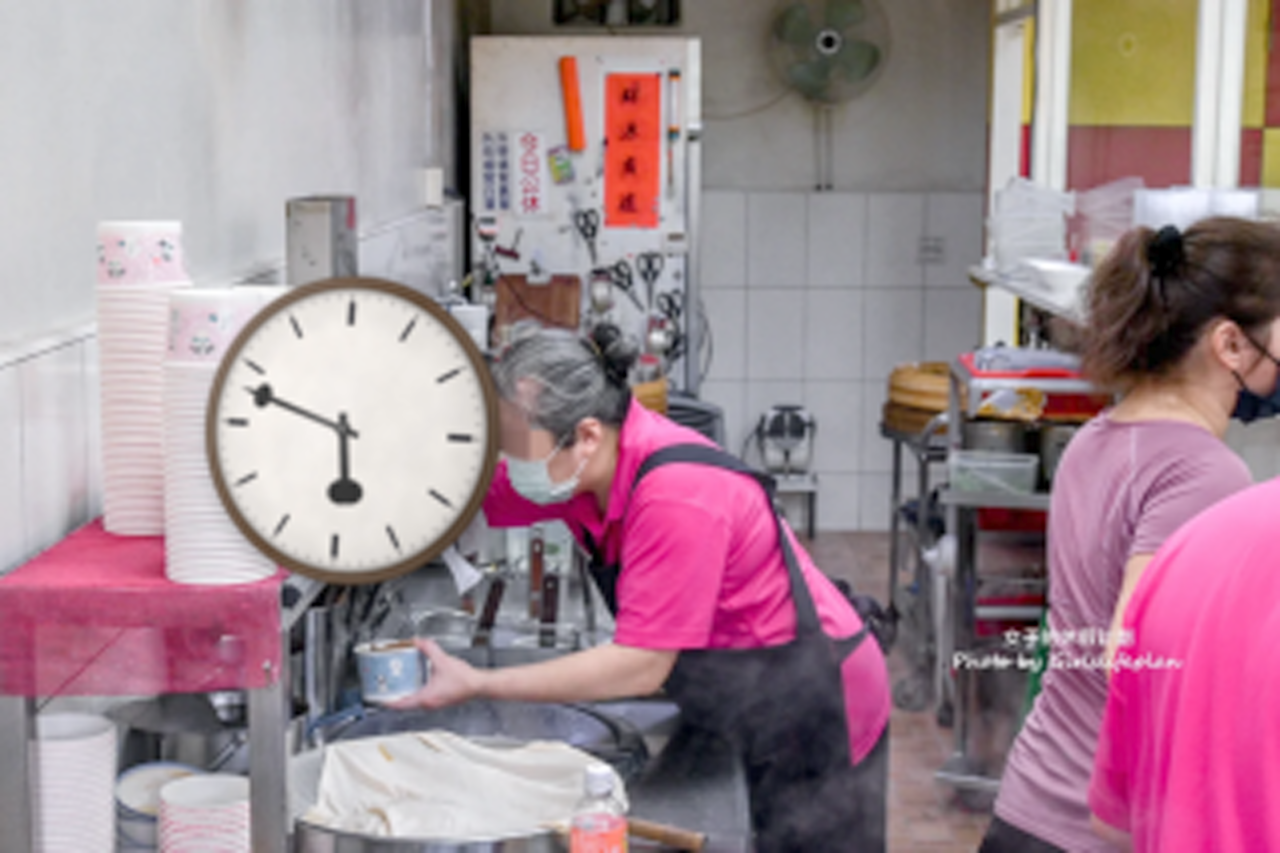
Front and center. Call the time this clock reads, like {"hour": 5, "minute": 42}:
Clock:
{"hour": 5, "minute": 48}
